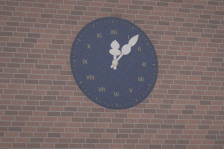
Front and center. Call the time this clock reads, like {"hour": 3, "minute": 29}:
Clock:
{"hour": 12, "minute": 7}
